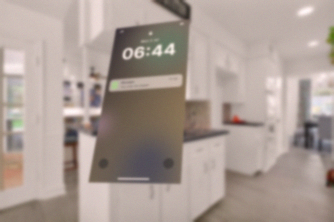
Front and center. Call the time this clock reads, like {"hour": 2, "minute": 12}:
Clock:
{"hour": 6, "minute": 44}
